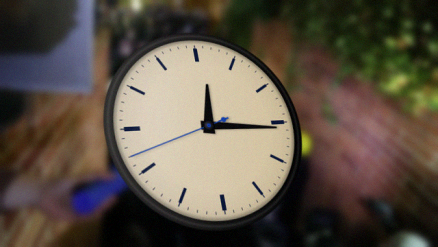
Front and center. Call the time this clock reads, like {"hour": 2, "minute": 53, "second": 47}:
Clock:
{"hour": 12, "minute": 15, "second": 42}
